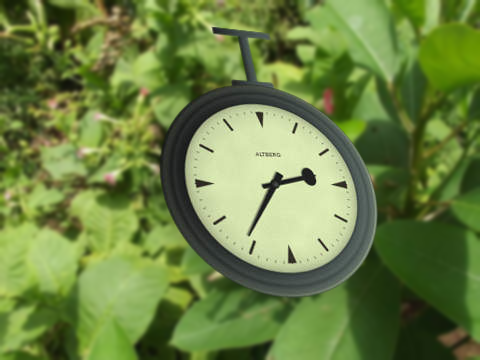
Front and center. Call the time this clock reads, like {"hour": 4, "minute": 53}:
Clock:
{"hour": 2, "minute": 36}
